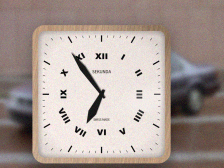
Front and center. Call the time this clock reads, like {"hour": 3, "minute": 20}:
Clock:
{"hour": 6, "minute": 54}
